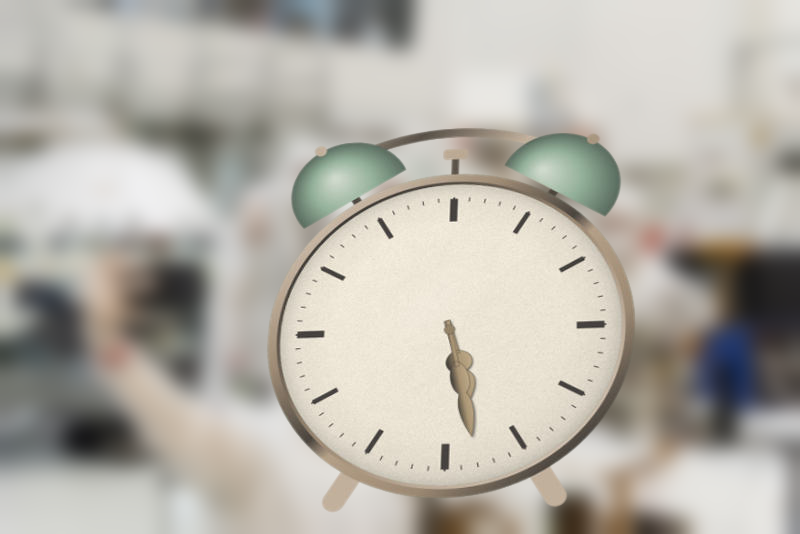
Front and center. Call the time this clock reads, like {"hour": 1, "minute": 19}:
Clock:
{"hour": 5, "minute": 28}
